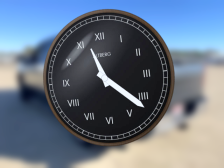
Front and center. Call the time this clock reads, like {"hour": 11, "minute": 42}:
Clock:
{"hour": 11, "minute": 22}
